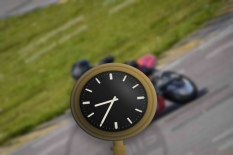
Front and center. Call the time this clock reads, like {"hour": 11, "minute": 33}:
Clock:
{"hour": 8, "minute": 35}
